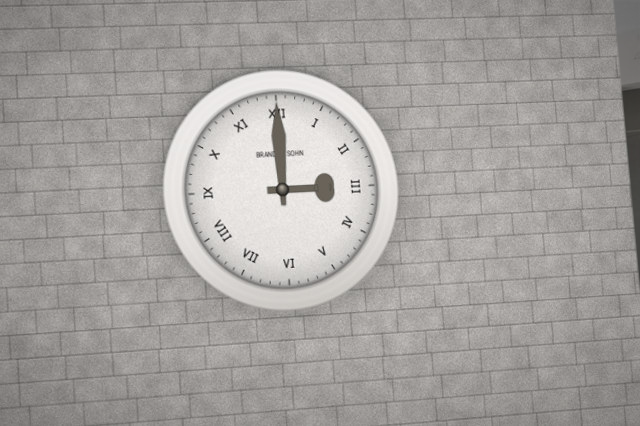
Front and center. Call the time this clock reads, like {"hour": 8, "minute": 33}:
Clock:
{"hour": 3, "minute": 0}
